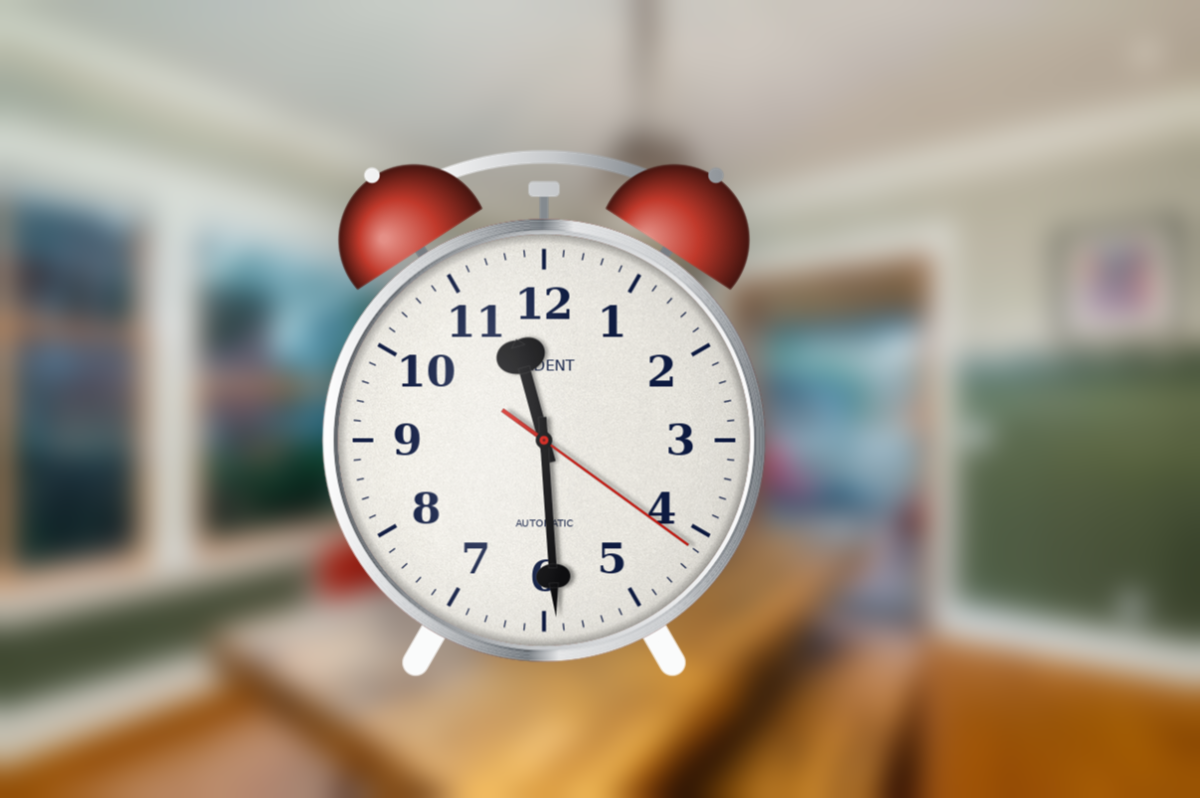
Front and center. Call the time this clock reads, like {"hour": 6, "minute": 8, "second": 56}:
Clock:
{"hour": 11, "minute": 29, "second": 21}
